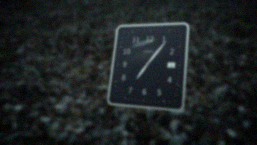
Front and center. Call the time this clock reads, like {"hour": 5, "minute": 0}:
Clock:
{"hour": 7, "minute": 6}
